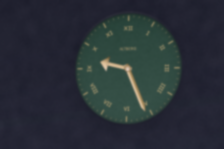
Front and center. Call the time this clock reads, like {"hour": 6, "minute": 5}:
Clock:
{"hour": 9, "minute": 26}
